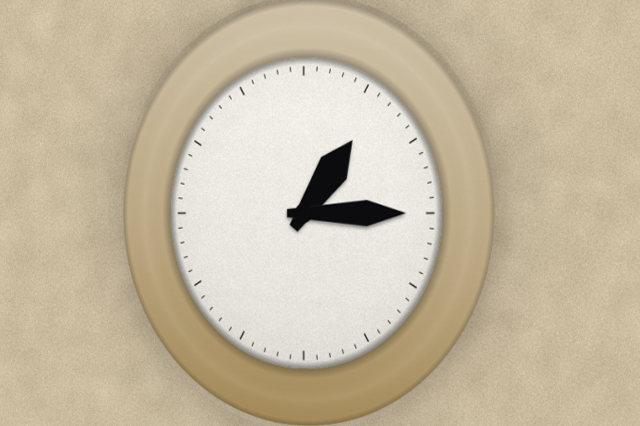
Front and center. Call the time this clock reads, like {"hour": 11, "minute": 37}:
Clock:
{"hour": 1, "minute": 15}
